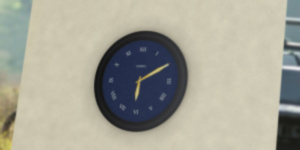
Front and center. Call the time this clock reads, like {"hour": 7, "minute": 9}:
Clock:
{"hour": 6, "minute": 10}
